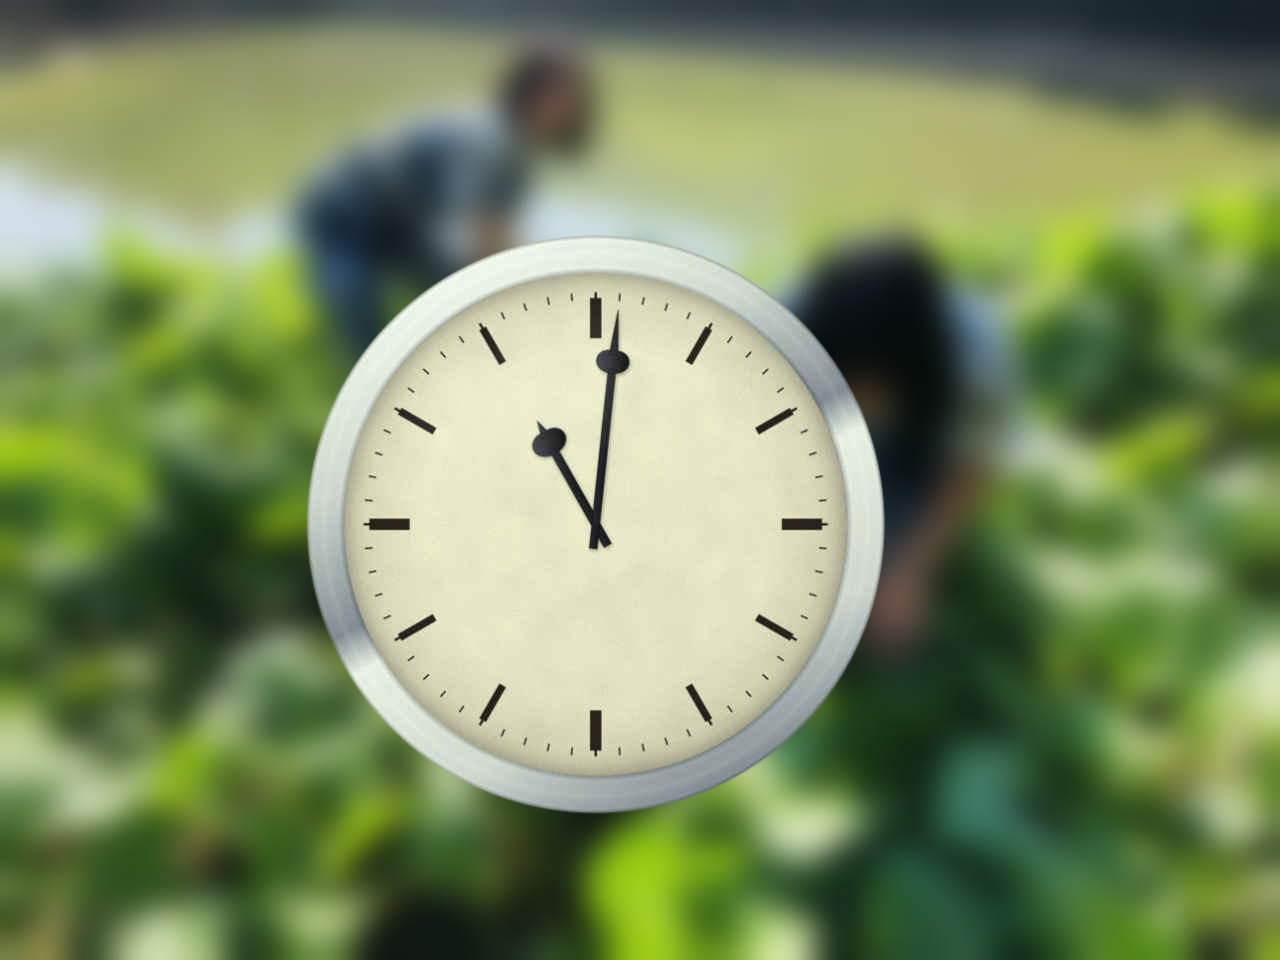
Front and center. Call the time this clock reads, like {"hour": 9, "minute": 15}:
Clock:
{"hour": 11, "minute": 1}
